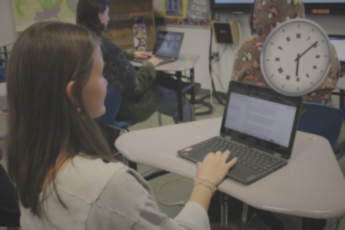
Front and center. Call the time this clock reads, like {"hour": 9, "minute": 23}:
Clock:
{"hour": 6, "minute": 9}
